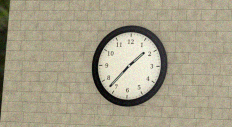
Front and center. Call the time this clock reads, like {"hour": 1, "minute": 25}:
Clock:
{"hour": 1, "minute": 37}
